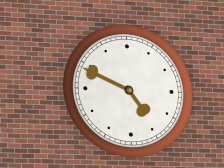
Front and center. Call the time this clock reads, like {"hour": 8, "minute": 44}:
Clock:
{"hour": 4, "minute": 49}
